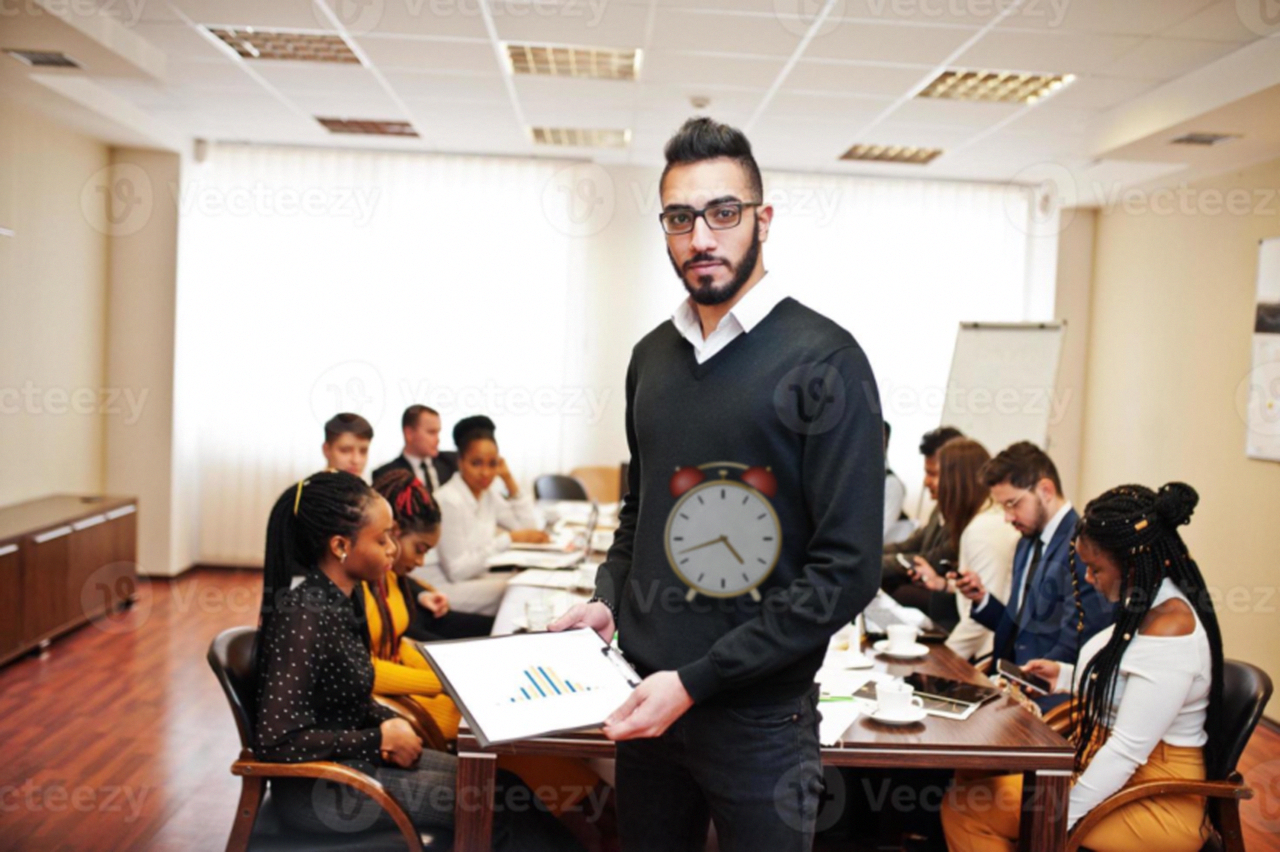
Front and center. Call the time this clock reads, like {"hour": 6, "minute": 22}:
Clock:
{"hour": 4, "minute": 42}
